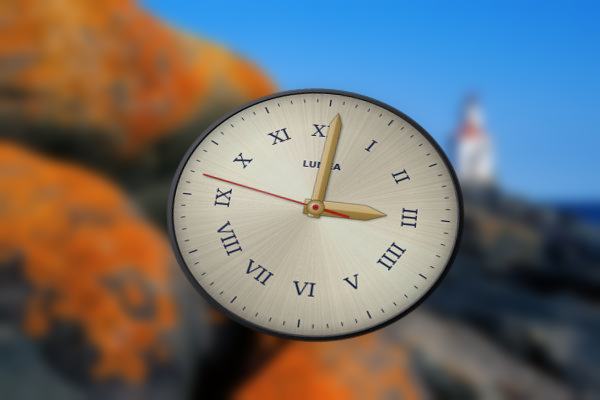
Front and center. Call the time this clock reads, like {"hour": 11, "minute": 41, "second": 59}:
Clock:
{"hour": 3, "minute": 0, "second": 47}
